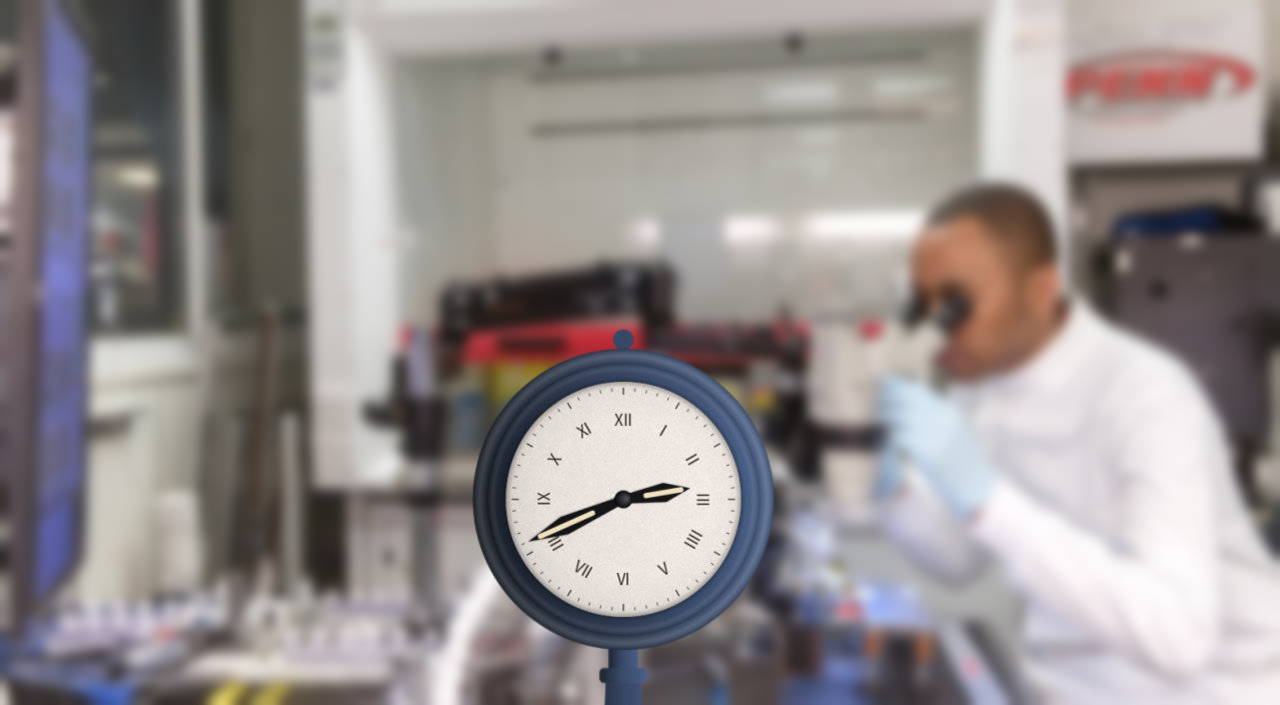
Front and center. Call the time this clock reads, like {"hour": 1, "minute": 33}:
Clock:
{"hour": 2, "minute": 41}
